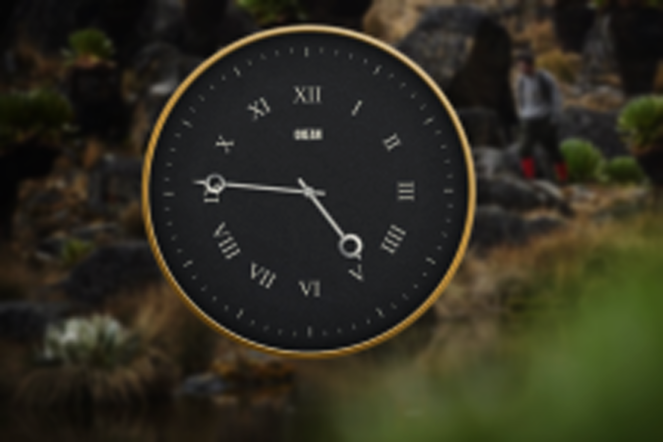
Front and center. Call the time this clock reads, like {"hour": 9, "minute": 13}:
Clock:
{"hour": 4, "minute": 46}
